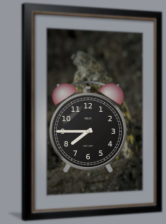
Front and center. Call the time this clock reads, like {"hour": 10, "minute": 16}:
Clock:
{"hour": 7, "minute": 45}
